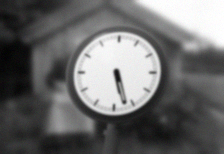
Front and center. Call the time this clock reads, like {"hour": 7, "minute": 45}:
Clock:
{"hour": 5, "minute": 27}
